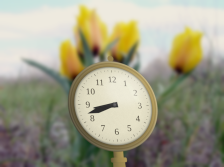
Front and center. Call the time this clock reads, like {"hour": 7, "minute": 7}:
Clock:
{"hour": 8, "minute": 42}
